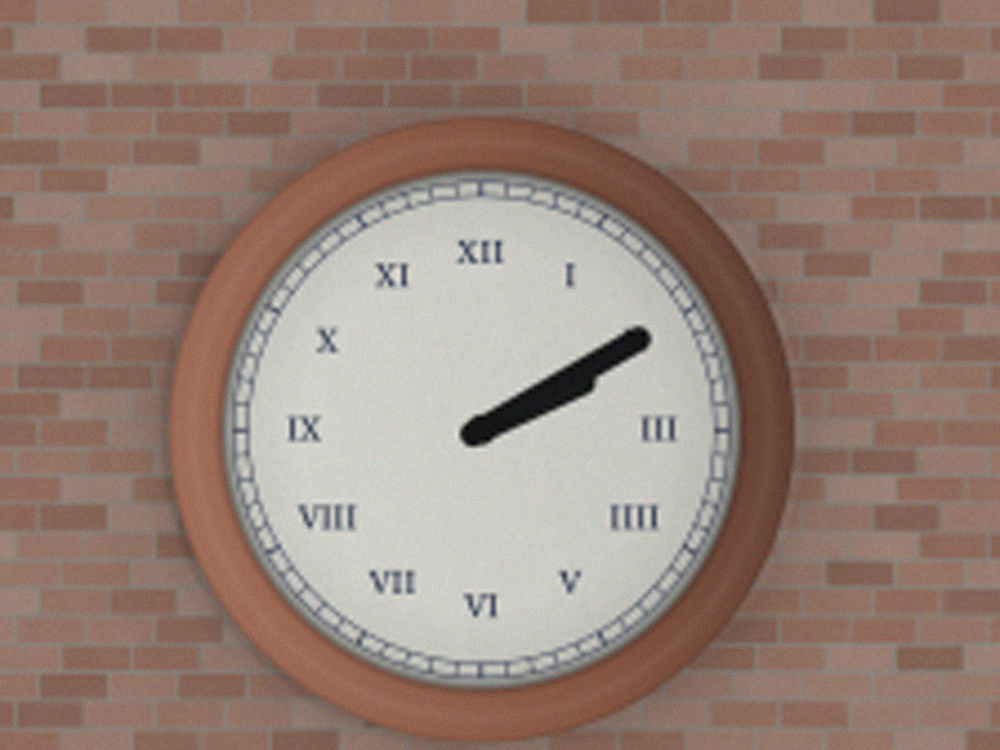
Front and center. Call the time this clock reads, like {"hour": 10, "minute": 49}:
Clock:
{"hour": 2, "minute": 10}
